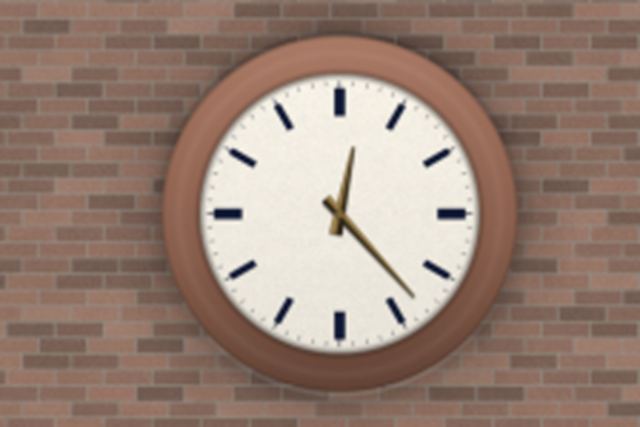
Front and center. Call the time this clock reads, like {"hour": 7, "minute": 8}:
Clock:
{"hour": 12, "minute": 23}
